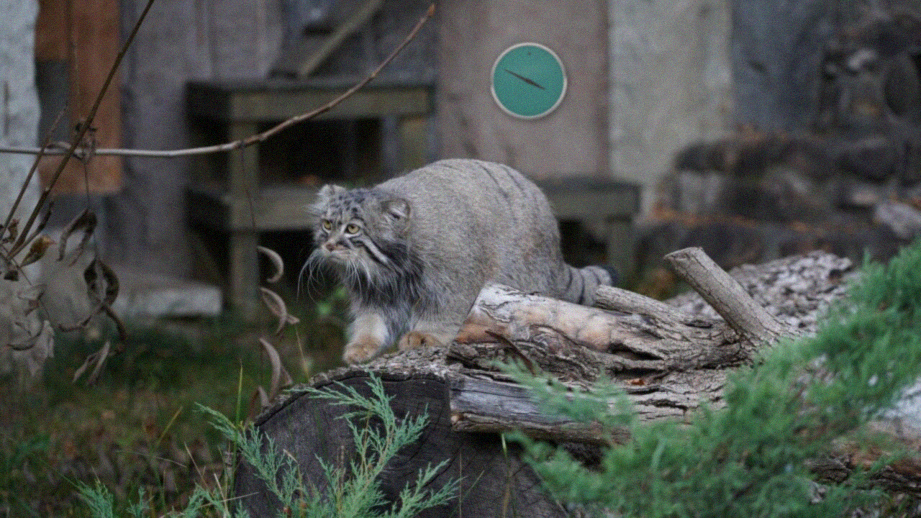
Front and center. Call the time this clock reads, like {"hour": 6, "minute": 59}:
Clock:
{"hour": 3, "minute": 49}
